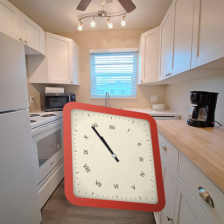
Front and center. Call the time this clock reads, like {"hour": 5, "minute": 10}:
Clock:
{"hour": 10, "minute": 54}
